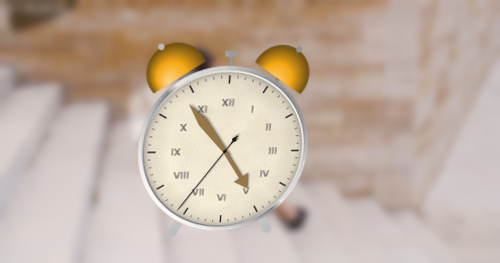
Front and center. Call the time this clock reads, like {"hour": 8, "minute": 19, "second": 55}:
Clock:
{"hour": 4, "minute": 53, "second": 36}
